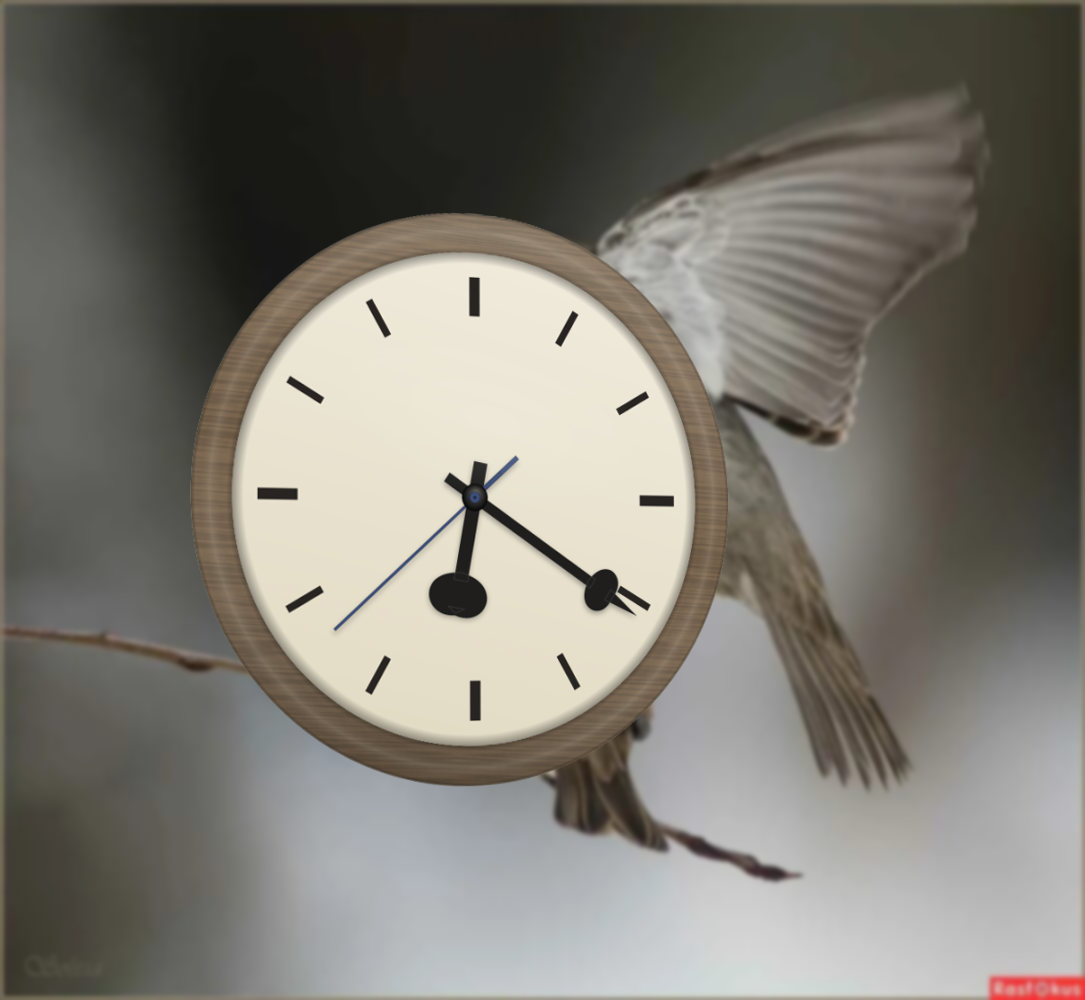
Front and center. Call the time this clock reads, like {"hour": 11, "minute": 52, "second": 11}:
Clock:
{"hour": 6, "minute": 20, "second": 38}
